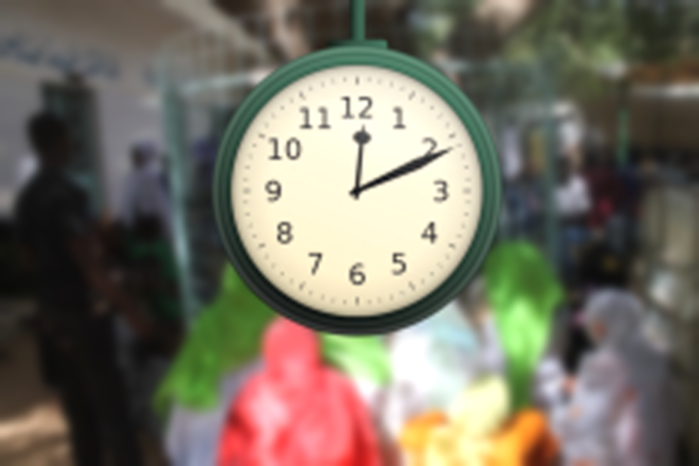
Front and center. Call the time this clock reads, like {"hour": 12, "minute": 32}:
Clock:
{"hour": 12, "minute": 11}
